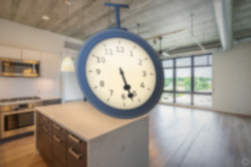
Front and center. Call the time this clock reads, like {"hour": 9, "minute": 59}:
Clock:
{"hour": 5, "minute": 27}
